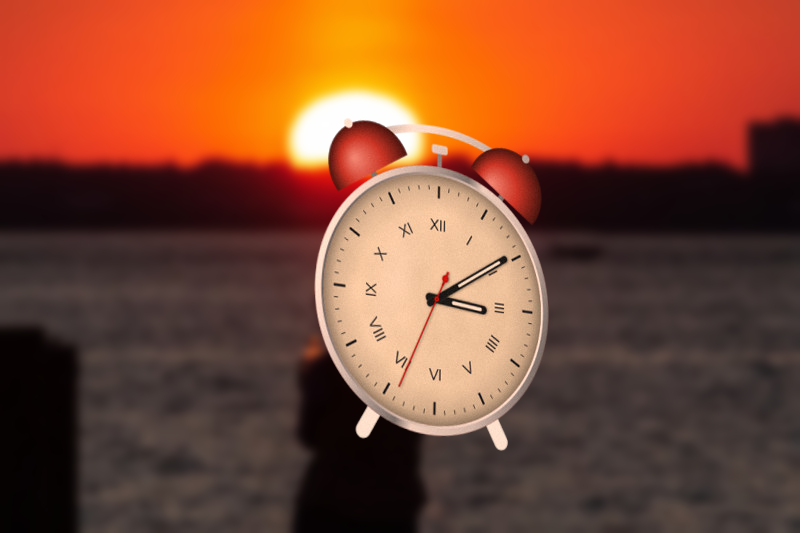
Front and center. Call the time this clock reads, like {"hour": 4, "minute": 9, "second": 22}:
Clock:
{"hour": 3, "minute": 9, "second": 34}
